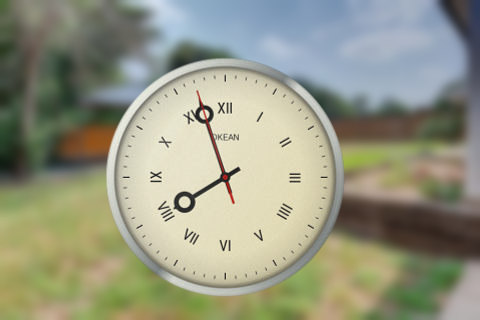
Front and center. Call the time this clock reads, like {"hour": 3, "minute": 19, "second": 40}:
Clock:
{"hour": 7, "minute": 56, "second": 57}
